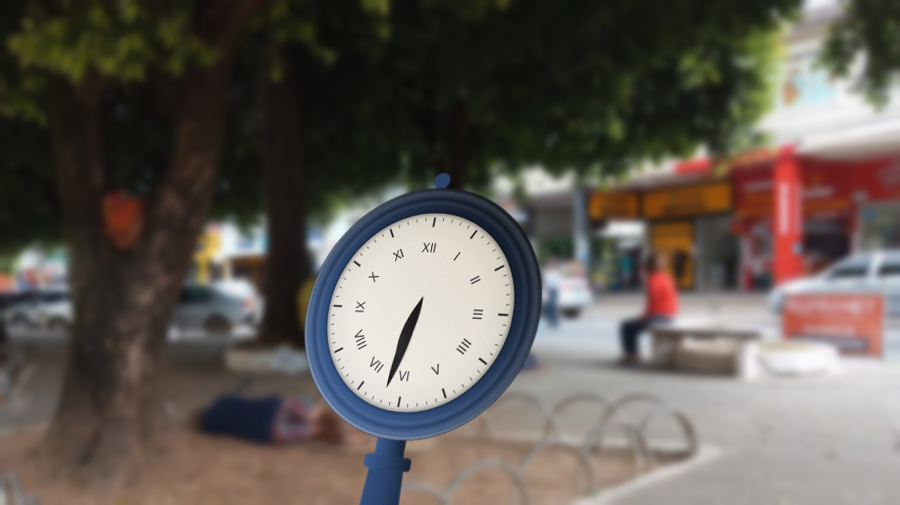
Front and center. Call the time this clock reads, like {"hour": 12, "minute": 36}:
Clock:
{"hour": 6, "minute": 32}
